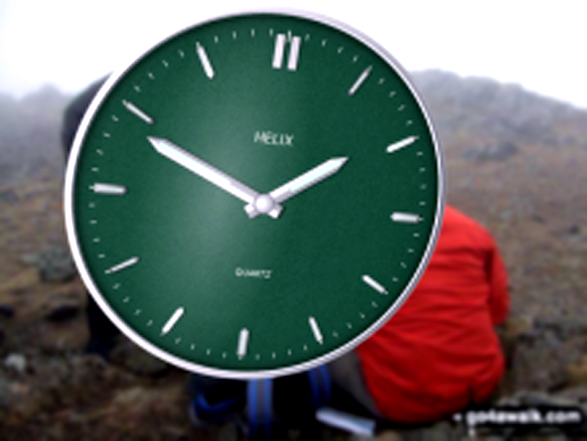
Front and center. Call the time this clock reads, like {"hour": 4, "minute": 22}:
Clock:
{"hour": 1, "minute": 49}
